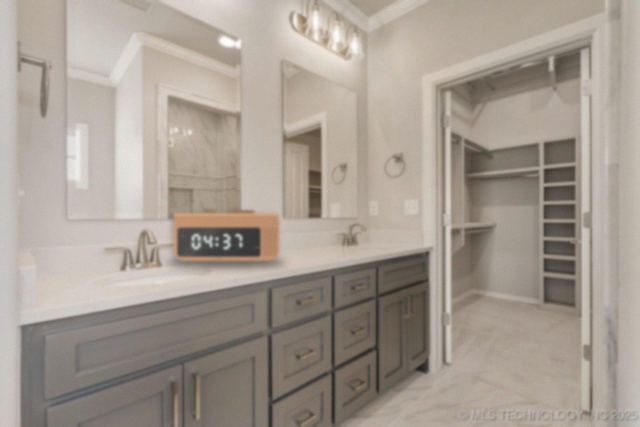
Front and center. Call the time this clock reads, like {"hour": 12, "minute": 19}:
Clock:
{"hour": 4, "minute": 37}
